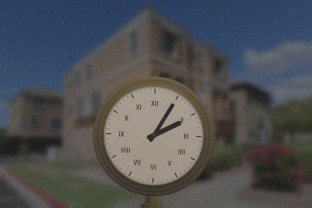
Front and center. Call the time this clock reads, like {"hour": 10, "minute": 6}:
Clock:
{"hour": 2, "minute": 5}
